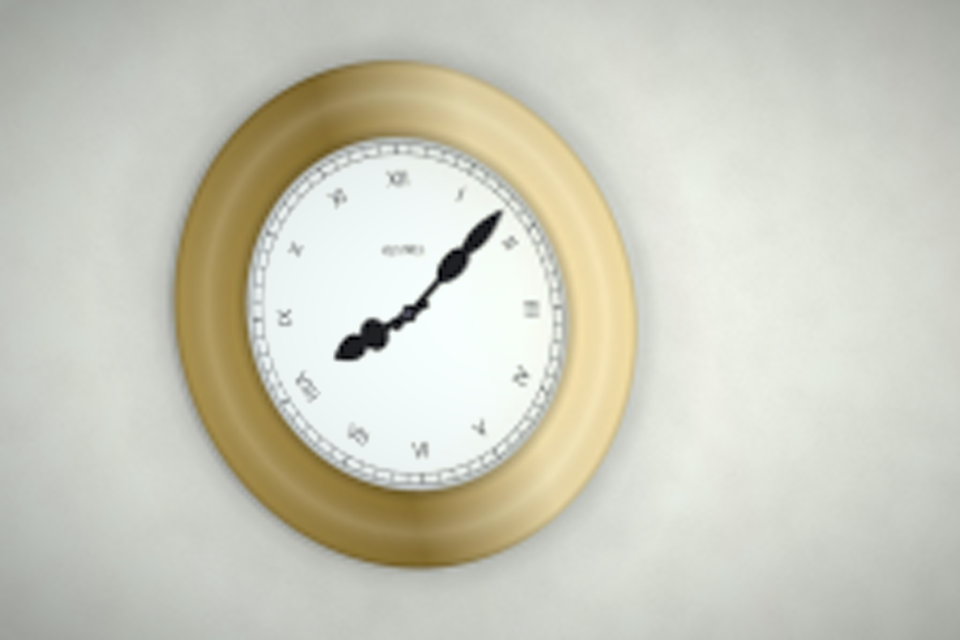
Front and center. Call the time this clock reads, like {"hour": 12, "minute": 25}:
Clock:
{"hour": 8, "minute": 8}
